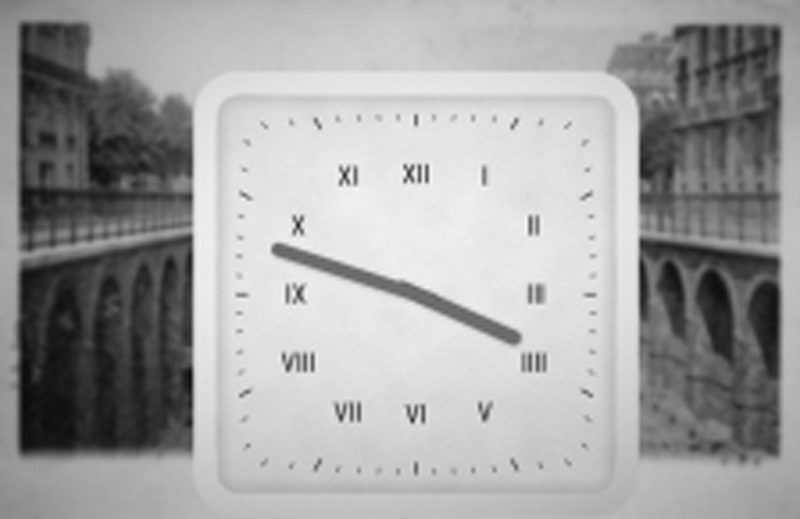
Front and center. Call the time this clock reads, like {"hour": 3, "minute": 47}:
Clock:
{"hour": 3, "minute": 48}
